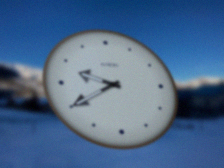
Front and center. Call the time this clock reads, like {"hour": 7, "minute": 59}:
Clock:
{"hour": 9, "minute": 40}
